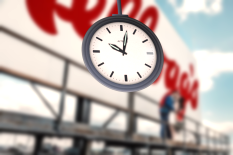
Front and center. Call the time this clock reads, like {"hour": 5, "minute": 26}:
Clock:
{"hour": 10, "minute": 2}
